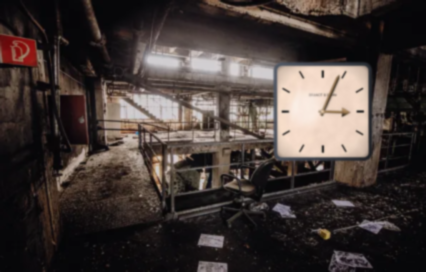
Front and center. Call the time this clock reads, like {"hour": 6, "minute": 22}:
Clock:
{"hour": 3, "minute": 4}
